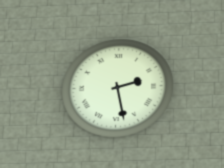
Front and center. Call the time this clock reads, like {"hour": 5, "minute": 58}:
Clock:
{"hour": 2, "minute": 28}
